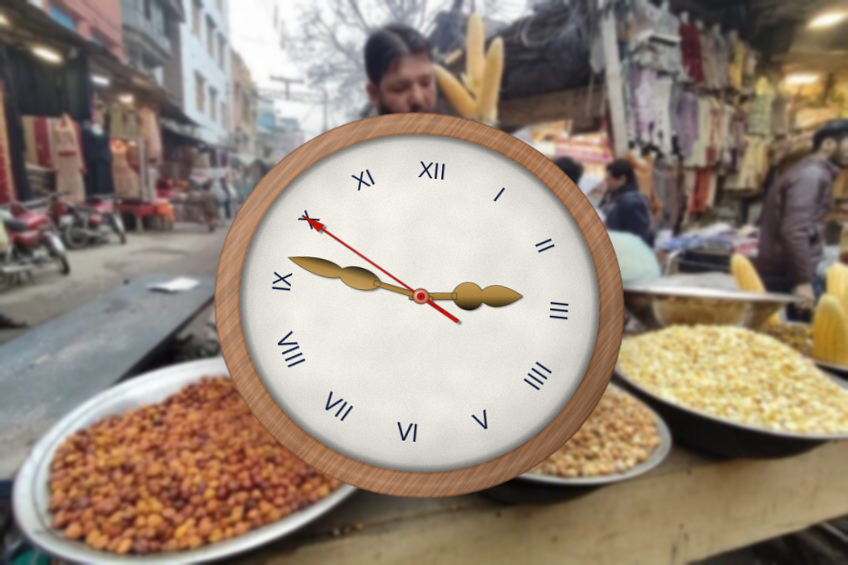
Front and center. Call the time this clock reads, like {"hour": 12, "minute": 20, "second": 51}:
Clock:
{"hour": 2, "minute": 46, "second": 50}
